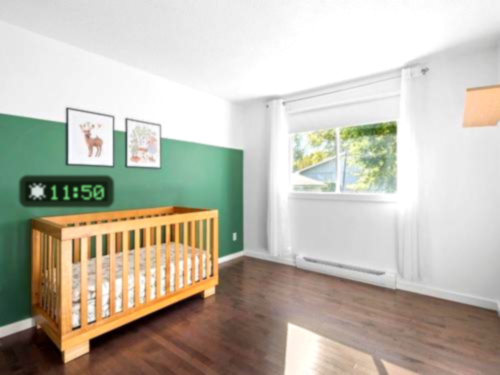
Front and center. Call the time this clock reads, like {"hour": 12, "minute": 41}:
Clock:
{"hour": 11, "minute": 50}
